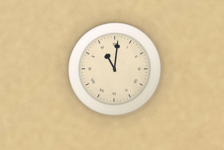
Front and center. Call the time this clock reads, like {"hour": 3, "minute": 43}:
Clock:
{"hour": 11, "minute": 1}
